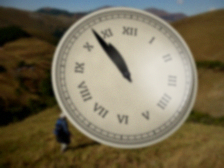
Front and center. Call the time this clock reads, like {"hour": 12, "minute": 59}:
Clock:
{"hour": 10, "minute": 53}
